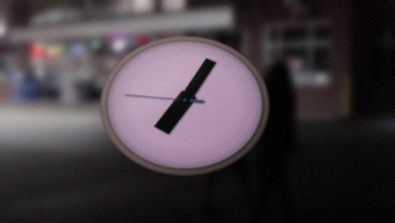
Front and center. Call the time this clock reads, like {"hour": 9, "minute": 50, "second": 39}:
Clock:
{"hour": 7, "minute": 4, "second": 46}
